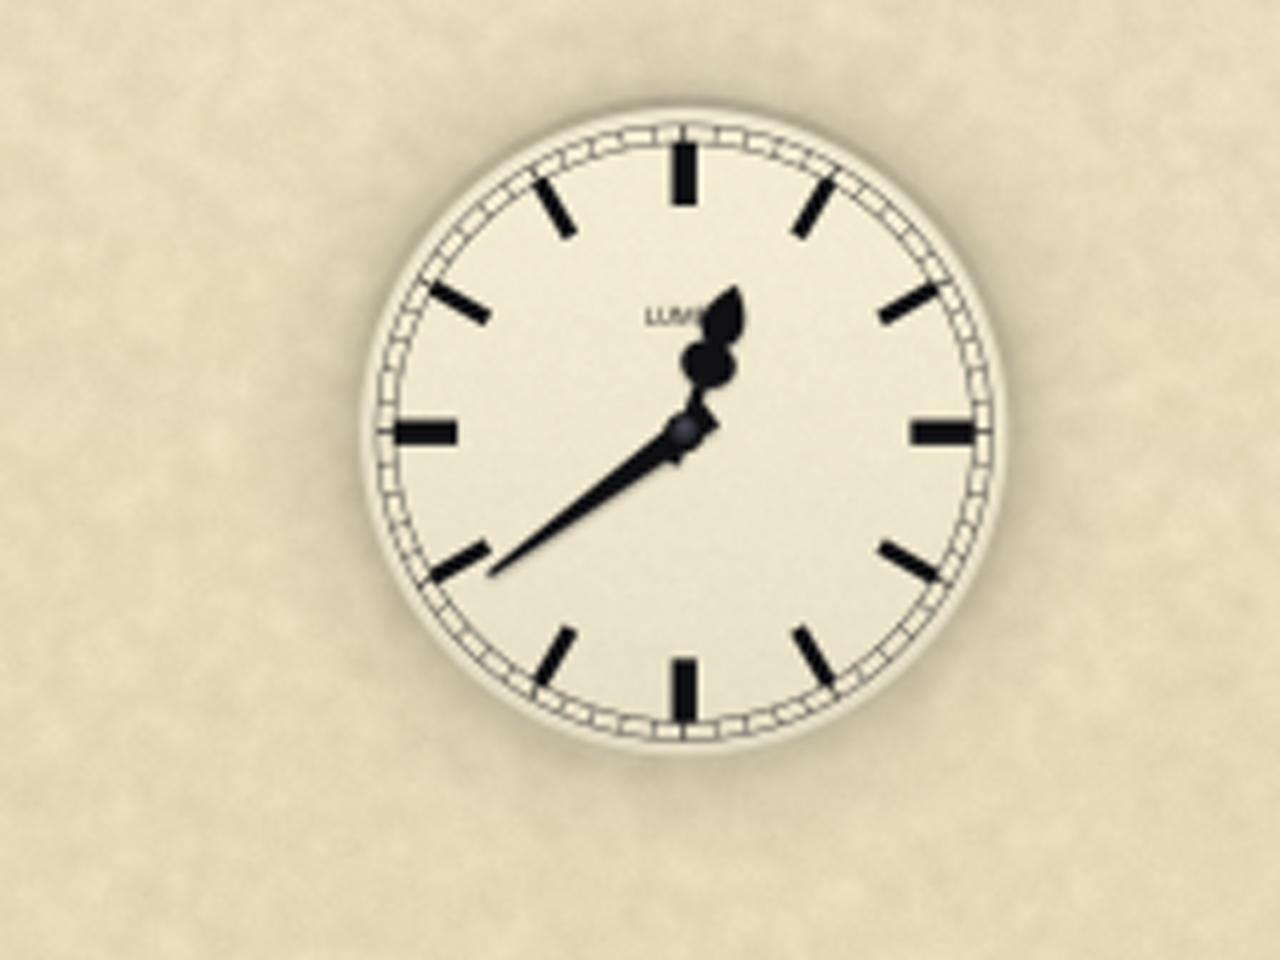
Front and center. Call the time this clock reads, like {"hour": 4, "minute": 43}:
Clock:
{"hour": 12, "minute": 39}
